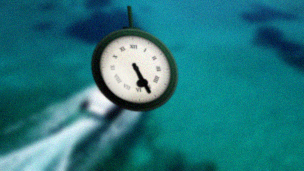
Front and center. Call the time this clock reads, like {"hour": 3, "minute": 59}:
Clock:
{"hour": 5, "minute": 26}
